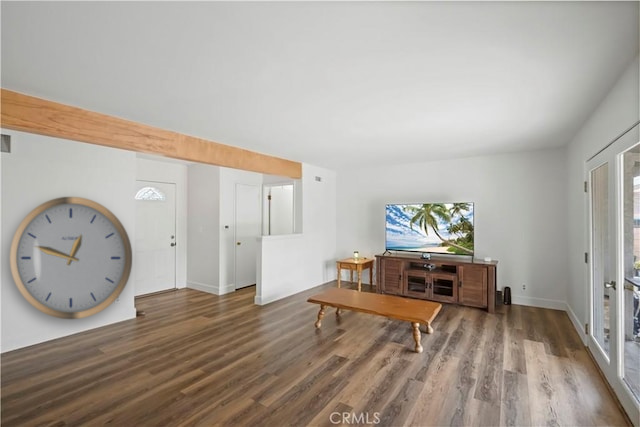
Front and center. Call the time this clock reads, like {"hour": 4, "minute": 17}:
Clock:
{"hour": 12, "minute": 48}
